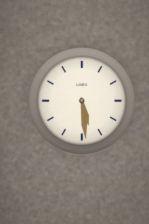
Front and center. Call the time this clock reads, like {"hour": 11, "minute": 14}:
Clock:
{"hour": 5, "minute": 29}
